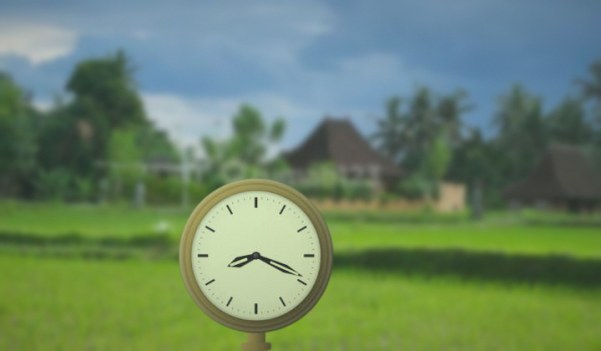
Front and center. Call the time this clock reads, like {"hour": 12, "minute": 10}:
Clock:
{"hour": 8, "minute": 19}
